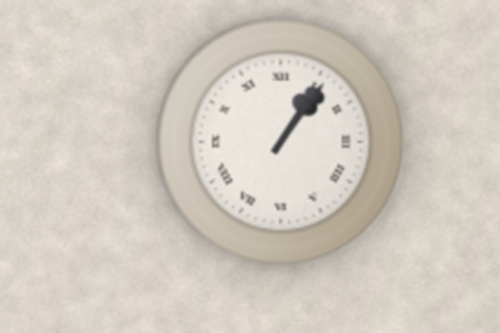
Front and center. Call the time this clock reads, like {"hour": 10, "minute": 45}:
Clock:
{"hour": 1, "minute": 6}
